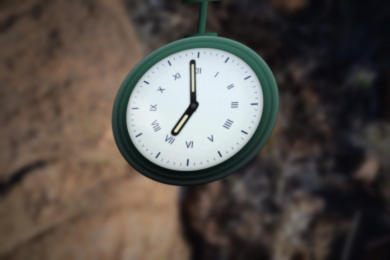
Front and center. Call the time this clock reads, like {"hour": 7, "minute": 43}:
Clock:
{"hour": 6, "minute": 59}
